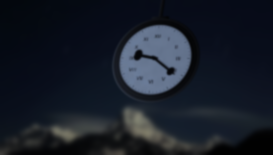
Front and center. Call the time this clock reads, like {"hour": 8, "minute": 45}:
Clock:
{"hour": 9, "minute": 21}
